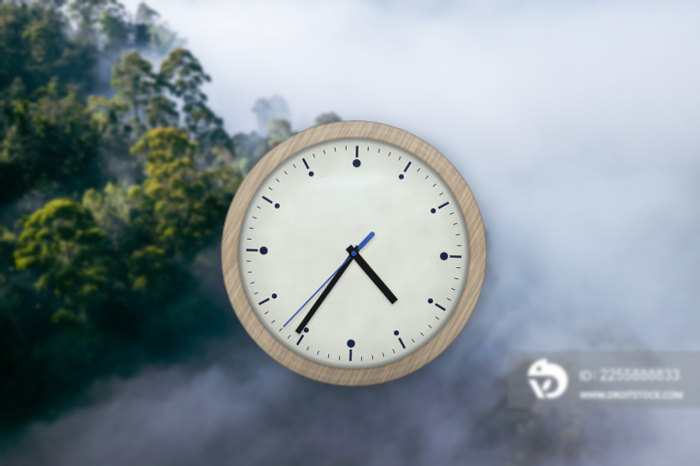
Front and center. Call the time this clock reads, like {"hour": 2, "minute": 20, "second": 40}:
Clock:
{"hour": 4, "minute": 35, "second": 37}
